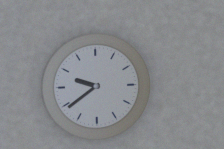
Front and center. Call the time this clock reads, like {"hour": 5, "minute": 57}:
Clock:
{"hour": 9, "minute": 39}
